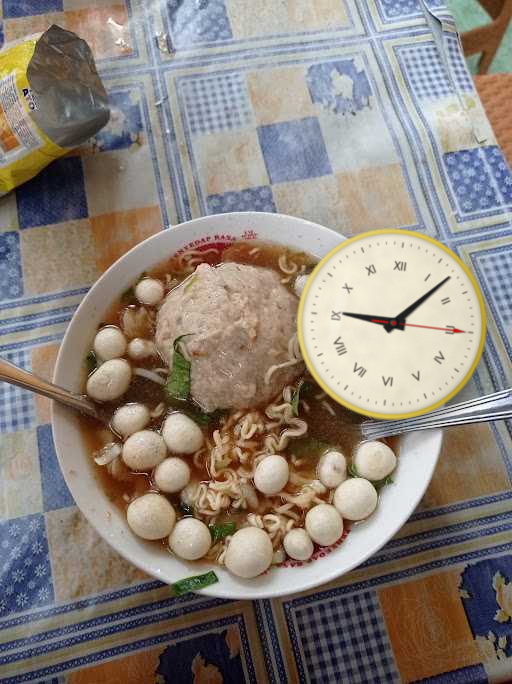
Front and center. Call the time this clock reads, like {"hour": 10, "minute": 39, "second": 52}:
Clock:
{"hour": 9, "minute": 7, "second": 15}
